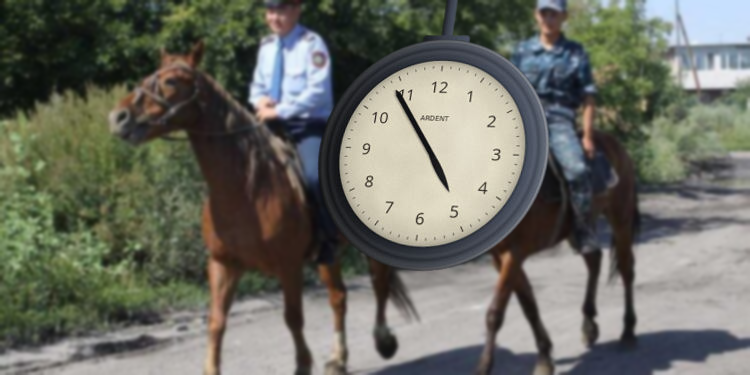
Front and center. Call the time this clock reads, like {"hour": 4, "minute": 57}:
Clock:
{"hour": 4, "minute": 54}
